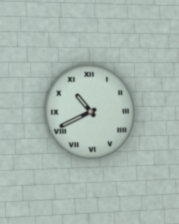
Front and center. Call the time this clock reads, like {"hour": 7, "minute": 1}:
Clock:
{"hour": 10, "minute": 41}
